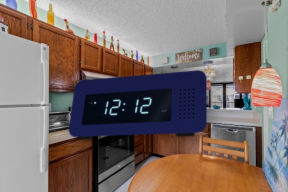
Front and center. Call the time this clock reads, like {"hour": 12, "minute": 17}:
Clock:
{"hour": 12, "minute": 12}
